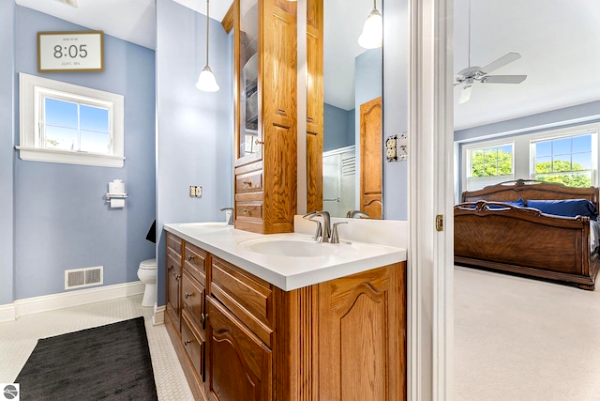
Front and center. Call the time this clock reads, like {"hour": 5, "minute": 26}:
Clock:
{"hour": 8, "minute": 5}
